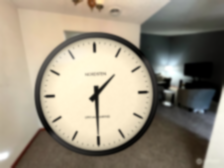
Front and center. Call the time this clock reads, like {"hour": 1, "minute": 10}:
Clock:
{"hour": 1, "minute": 30}
